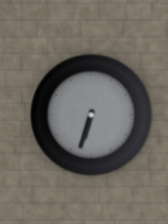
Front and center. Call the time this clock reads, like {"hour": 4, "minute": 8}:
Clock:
{"hour": 6, "minute": 33}
